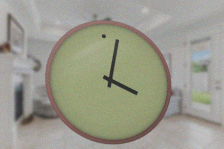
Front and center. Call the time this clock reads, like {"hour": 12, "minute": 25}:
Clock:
{"hour": 4, "minute": 3}
